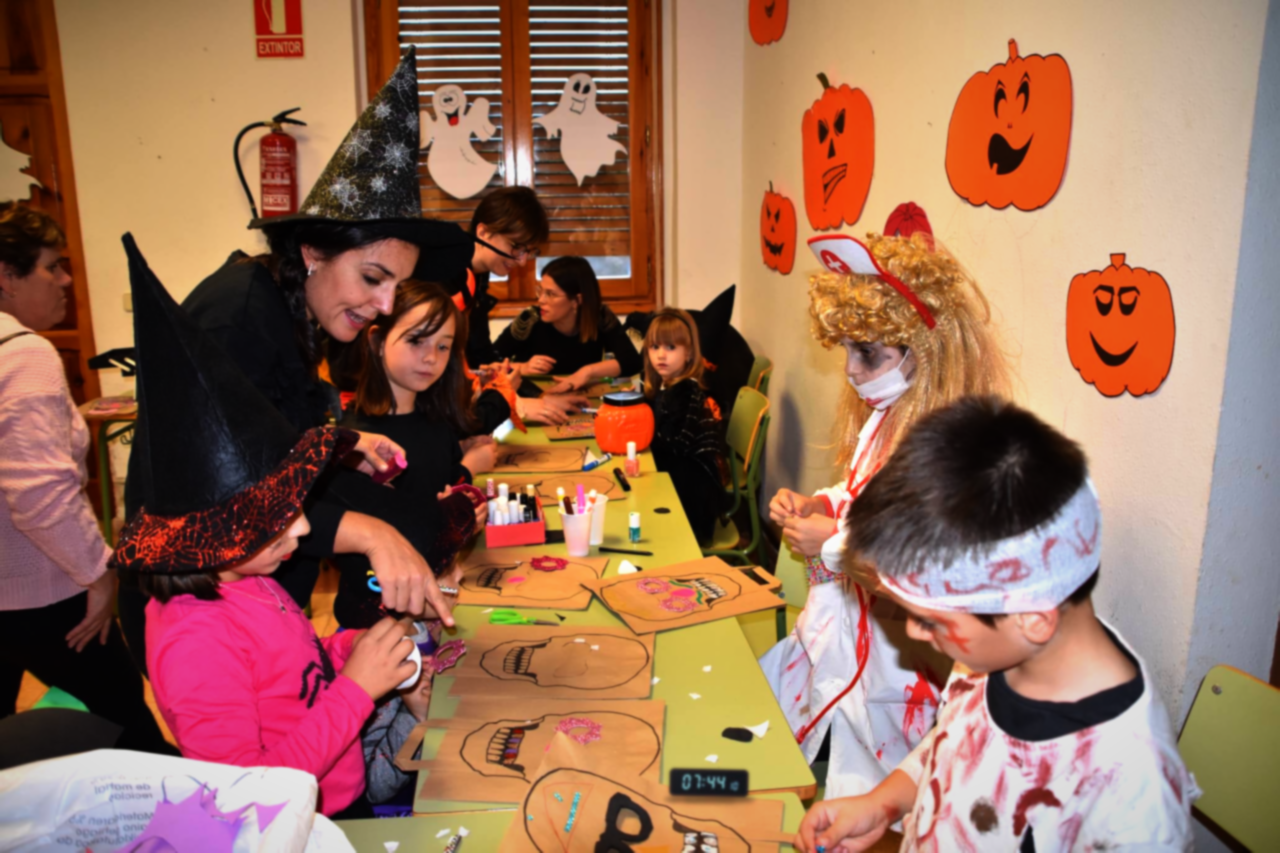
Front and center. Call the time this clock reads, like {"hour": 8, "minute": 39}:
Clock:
{"hour": 7, "minute": 44}
